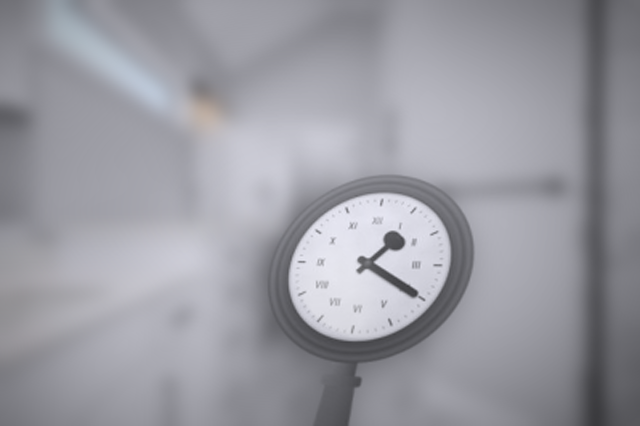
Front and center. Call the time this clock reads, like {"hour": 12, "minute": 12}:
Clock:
{"hour": 1, "minute": 20}
